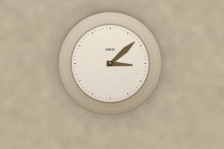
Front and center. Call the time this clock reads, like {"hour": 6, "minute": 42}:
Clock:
{"hour": 3, "minute": 8}
